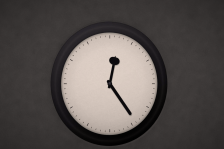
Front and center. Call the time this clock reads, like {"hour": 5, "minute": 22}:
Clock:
{"hour": 12, "minute": 24}
